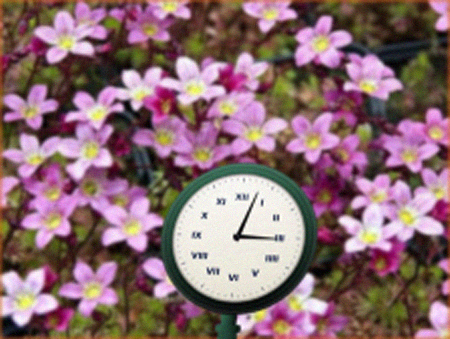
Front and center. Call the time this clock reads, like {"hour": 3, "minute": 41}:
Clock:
{"hour": 3, "minute": 3}
